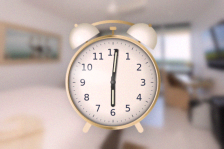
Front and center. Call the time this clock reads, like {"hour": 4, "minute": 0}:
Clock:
{"hour": 6, "minute": 1}
